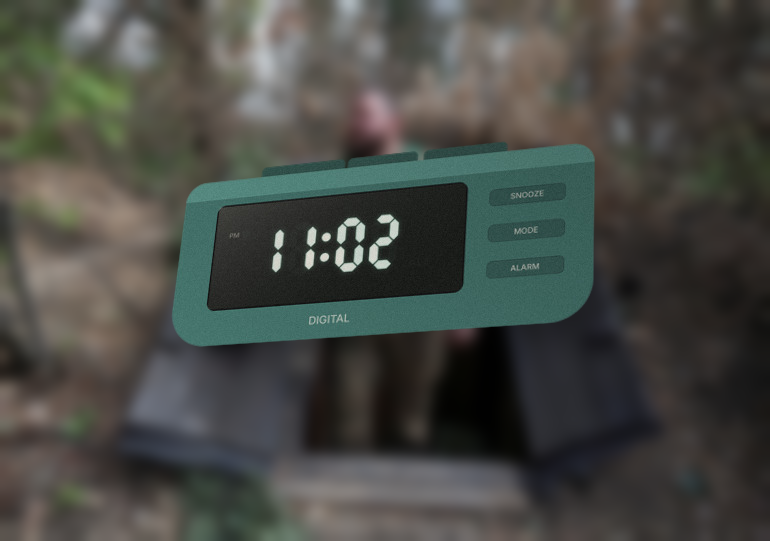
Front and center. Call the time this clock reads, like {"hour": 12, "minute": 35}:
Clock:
{"hour": 11, "minute": 2}
